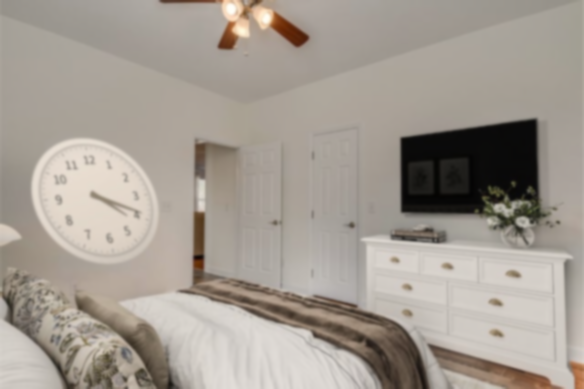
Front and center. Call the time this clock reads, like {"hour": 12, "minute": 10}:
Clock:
{"hour": 4, "minute": 19}
